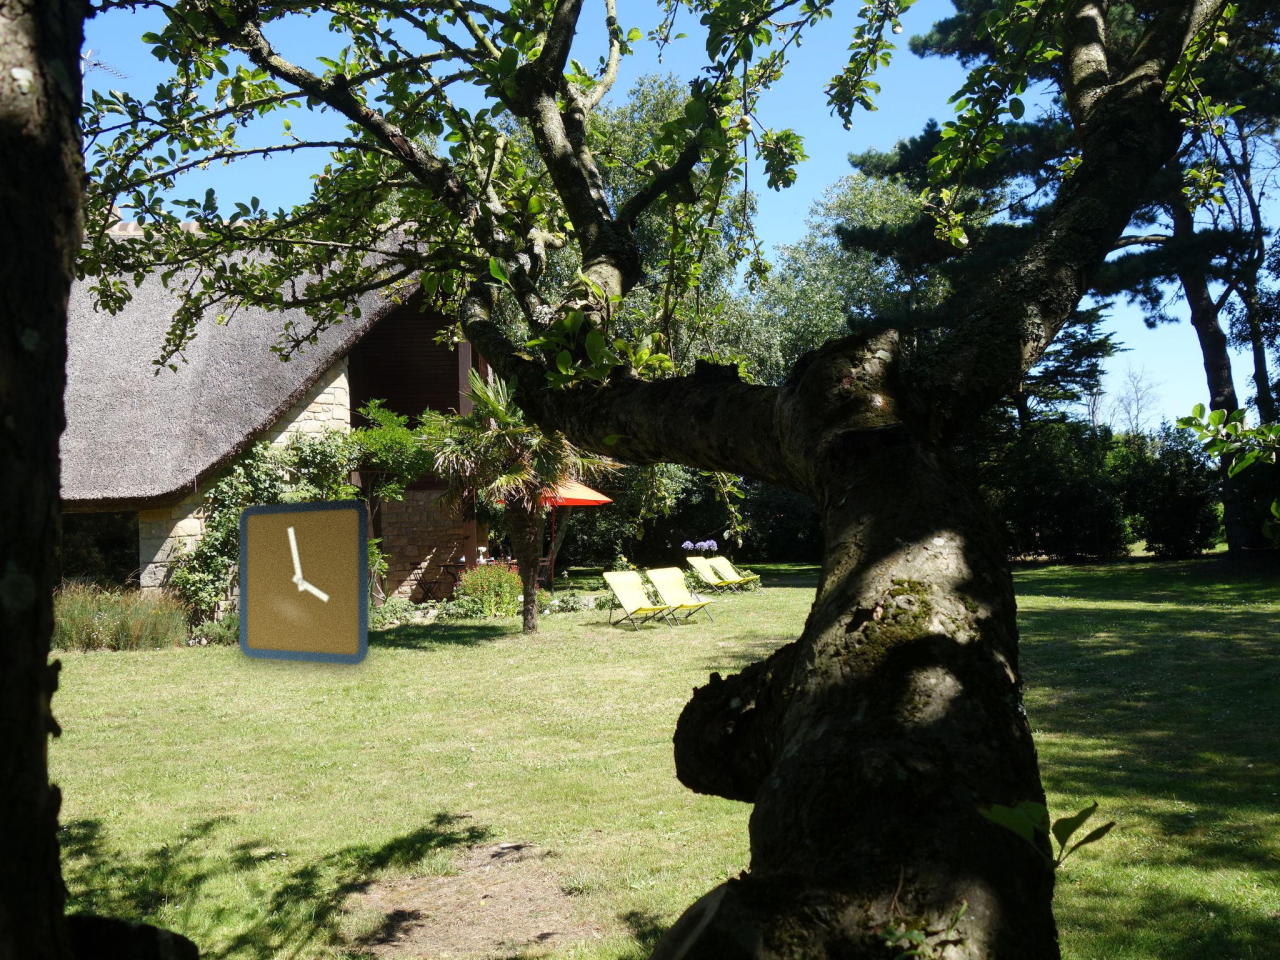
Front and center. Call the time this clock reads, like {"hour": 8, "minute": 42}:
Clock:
{"hour": 3, "minute": 58}
